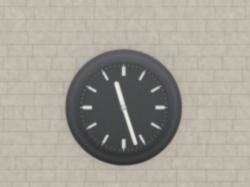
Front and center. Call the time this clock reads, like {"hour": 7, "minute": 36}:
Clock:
{"hour": 11, "minute": 27}
